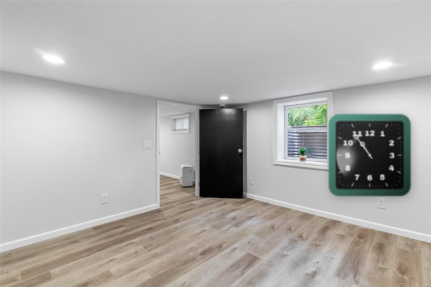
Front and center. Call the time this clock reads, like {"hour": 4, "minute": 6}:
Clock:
{"hour": 10, "minute": 54}
